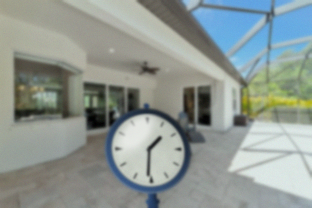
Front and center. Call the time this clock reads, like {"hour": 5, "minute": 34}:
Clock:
{"hour": 1, "minute": 31}
